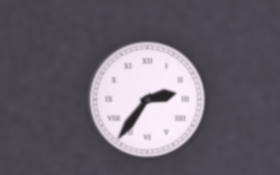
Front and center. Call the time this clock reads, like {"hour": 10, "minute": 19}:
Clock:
{"hour": 2, "minute": 36}
